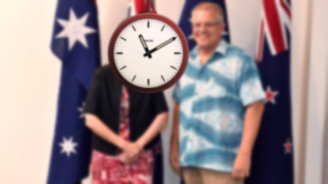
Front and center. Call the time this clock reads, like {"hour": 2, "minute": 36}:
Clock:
{"hour": 11, "minute": 10}
